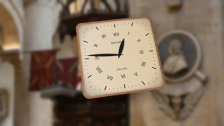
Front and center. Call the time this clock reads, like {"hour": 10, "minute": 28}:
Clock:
{"hour": 12, "minute": 46}
